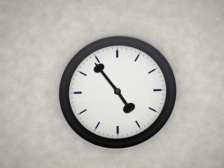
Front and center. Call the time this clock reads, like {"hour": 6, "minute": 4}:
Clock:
{"hour": 4, "minute": 54}
